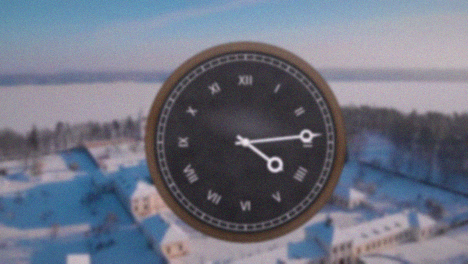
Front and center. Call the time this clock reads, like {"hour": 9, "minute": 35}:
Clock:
{"hour": 4, "minute": 14}
